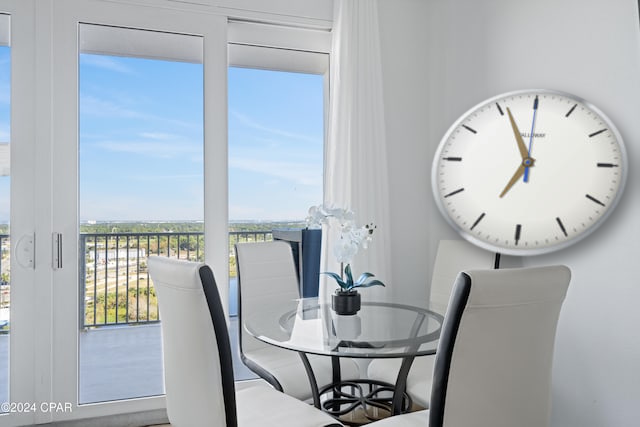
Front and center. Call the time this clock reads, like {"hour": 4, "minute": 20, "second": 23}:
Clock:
{"hour": 6, "minute": 56, "second": 0}
